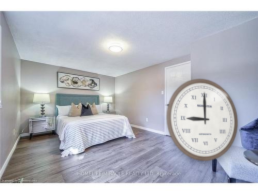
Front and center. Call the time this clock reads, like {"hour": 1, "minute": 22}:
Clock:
{"hour": 9, "minute": 0}
